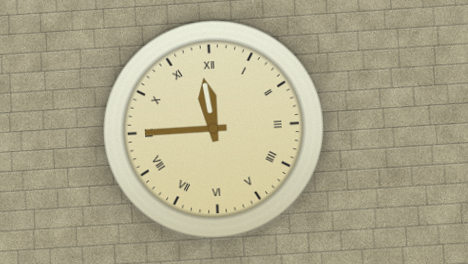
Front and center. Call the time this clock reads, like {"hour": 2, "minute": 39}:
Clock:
{"hour": 11, "minute": 45}
